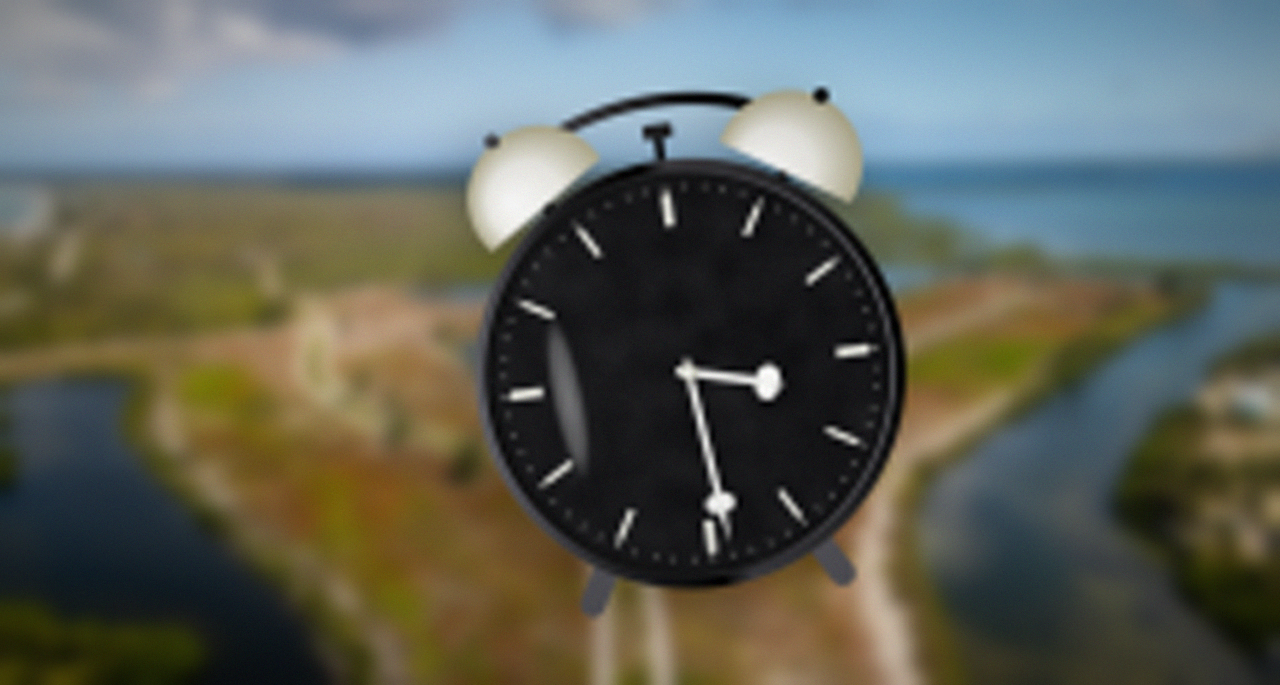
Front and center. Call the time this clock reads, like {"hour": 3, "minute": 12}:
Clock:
{"hour": 3, "minute": 29}
